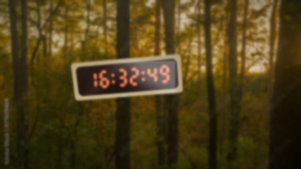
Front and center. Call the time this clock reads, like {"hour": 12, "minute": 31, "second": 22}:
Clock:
{"hour": 16, "minute": 32, "second": 49}
